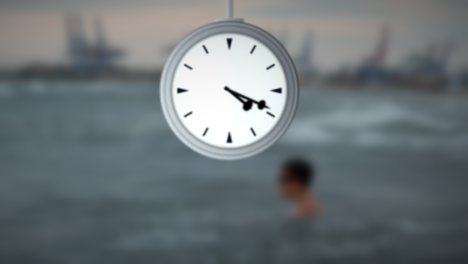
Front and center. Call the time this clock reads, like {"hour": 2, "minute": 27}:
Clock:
{"hour": 4, "minute": 19}
